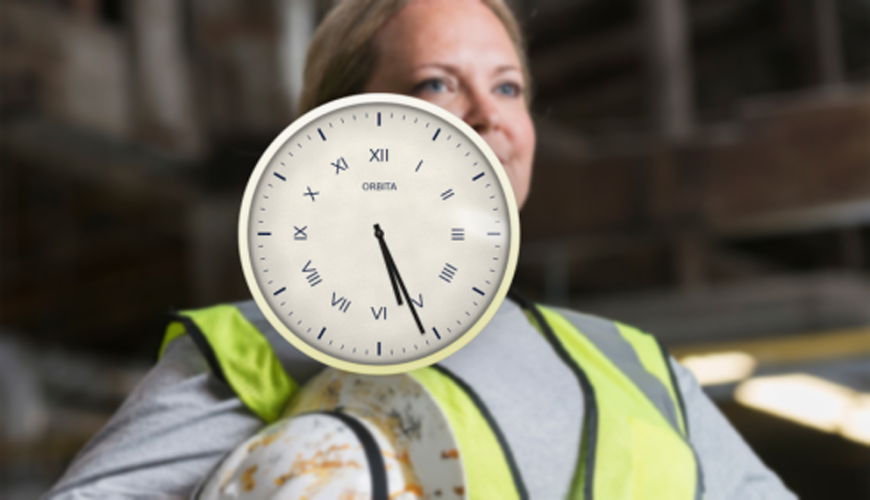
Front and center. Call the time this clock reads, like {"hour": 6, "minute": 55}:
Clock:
{"hour": 5, "minute": 26}
